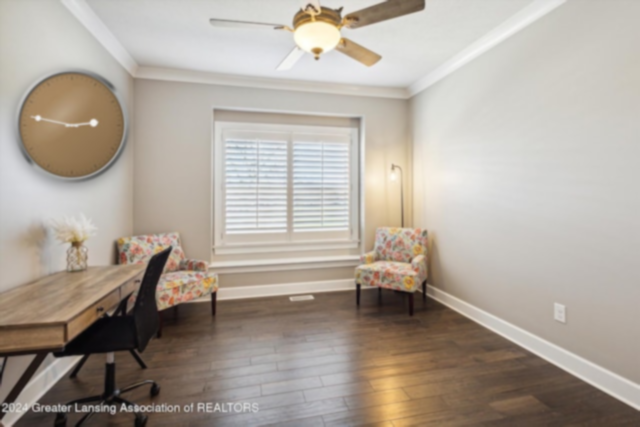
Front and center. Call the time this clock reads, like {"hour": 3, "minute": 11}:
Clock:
{"hour": 2, "minute": 47}
